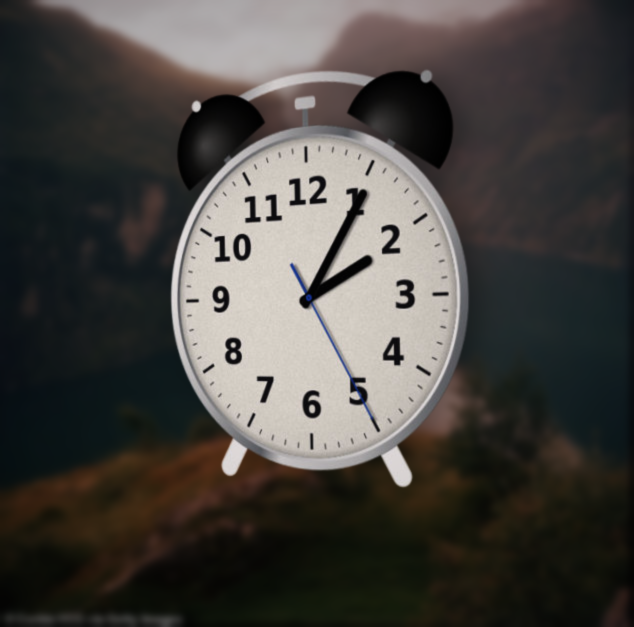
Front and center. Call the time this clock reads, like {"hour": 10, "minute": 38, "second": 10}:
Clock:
{"hour": 2, "minute": 5, "second": 25}
